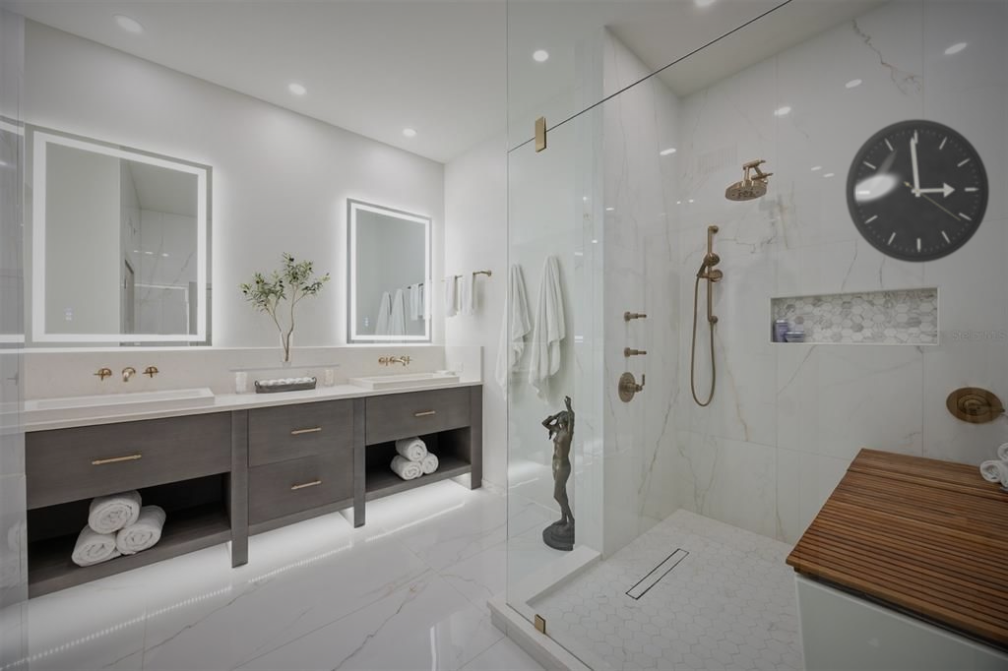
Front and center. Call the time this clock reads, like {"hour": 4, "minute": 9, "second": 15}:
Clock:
{"hour": 2, "minute": 59, "second": 21}
